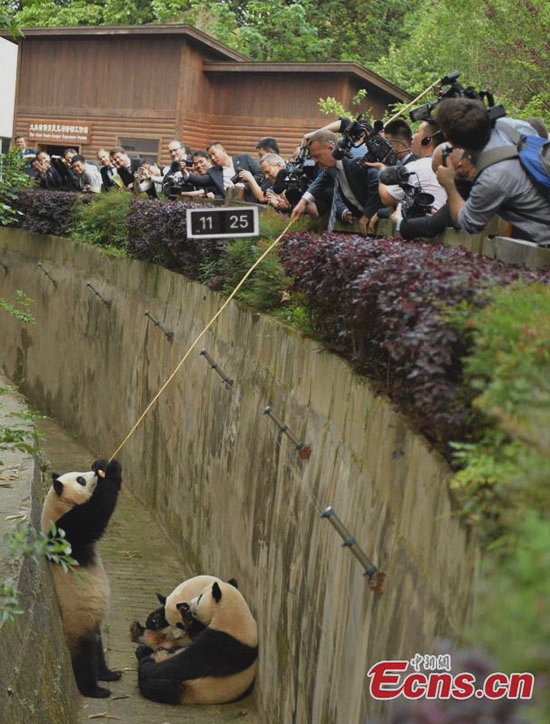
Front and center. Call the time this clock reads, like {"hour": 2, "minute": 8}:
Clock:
{"hour": 11, "minute": 25}
